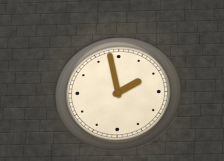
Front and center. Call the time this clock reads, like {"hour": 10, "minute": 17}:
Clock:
{"hour": 1, "minute": 58}
